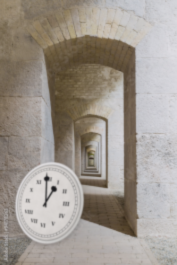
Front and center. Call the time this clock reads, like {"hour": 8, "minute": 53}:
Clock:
{"hour": 12, "minute": 59}
